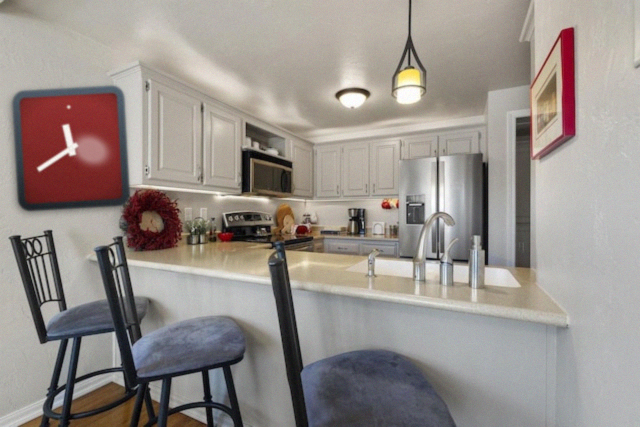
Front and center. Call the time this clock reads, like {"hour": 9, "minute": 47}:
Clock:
{"hour": 11, "minute": 40}
